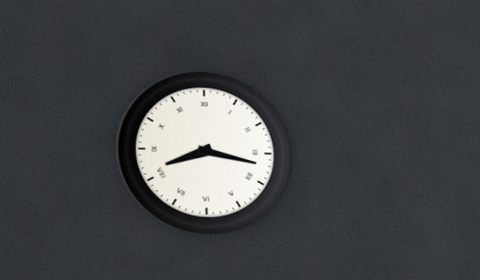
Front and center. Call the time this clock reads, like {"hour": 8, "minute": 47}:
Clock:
{"hour": 8, "minute": 17}
